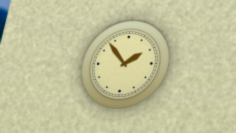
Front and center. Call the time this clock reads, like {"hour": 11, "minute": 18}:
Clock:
{"hour": 1, "minute": 53}
